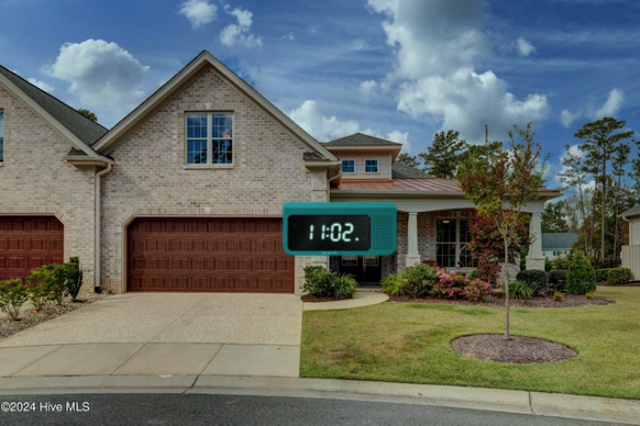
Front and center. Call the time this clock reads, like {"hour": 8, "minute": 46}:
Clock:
{"hour": 11, "minute": 2}
